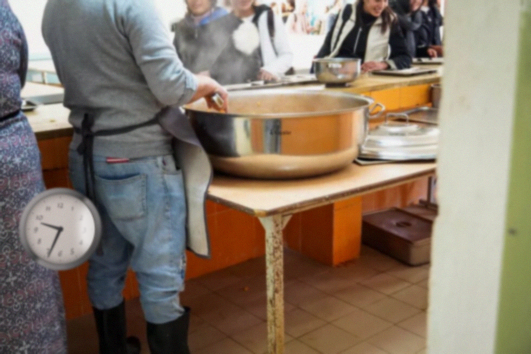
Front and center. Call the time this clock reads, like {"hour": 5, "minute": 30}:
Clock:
{"hour": 9, "minute": 34}
